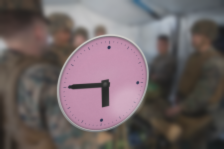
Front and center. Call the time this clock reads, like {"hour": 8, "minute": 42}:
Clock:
{"hour": 5, "minute": 45}
